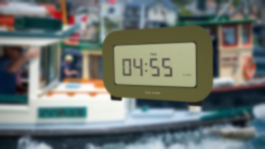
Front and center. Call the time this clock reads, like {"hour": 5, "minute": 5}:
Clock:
{"hour": 4, "minute": 55}
